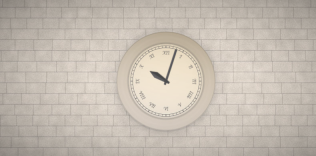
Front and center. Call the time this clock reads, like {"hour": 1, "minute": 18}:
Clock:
{"hour": 10, "minute": 3}
